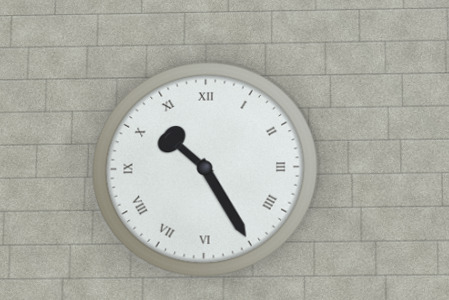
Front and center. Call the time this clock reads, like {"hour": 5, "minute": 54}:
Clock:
{"hour": 10, "minute": 25}
